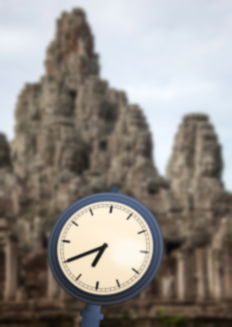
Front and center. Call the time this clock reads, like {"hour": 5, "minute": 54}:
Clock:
{"hour": 6, "minute": 40}
